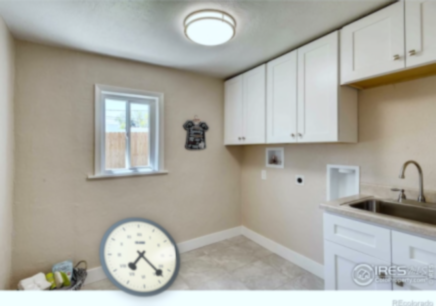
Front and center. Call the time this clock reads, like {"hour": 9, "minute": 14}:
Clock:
{"hour": 7, "minute": 23}
